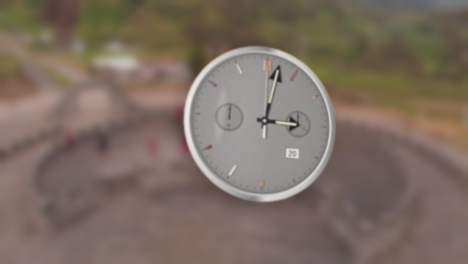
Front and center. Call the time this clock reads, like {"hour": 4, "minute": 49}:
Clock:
{"hour": 3, "minute": 2}
